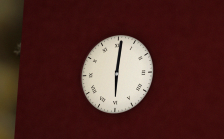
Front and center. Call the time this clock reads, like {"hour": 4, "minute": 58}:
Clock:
{"hour": 6, "minute": 1}
